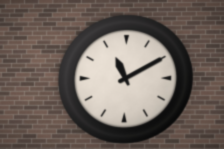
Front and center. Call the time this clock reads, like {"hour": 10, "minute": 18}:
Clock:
{"hour": 11, "minute": 10}
